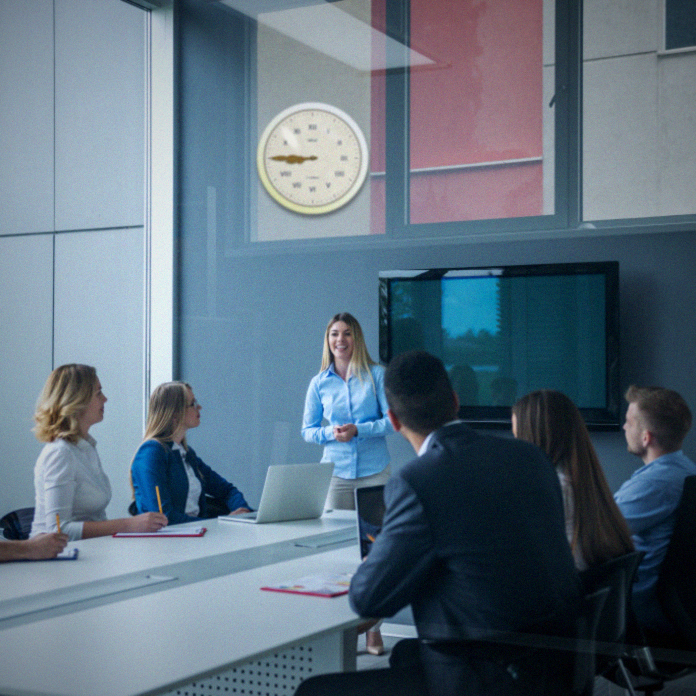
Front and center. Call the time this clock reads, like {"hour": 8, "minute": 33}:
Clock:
{"hour": 8, "minute": 45}
